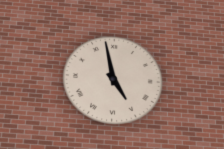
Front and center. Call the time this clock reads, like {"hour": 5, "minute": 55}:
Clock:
{"hour": 4, "minute": 58}
